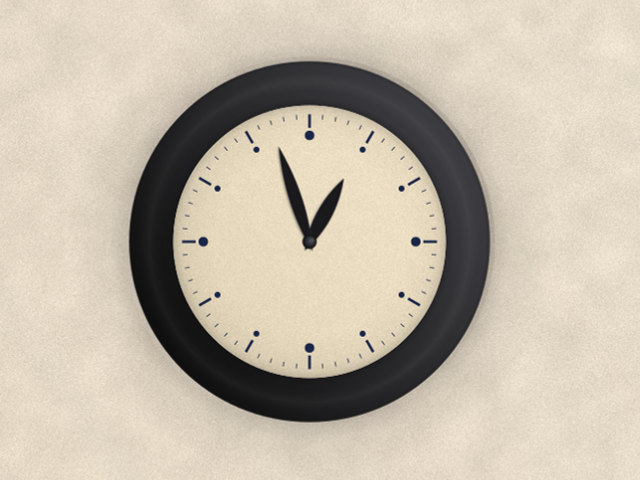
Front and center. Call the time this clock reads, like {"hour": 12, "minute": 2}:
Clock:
{"hour": 12, "minute": 57}
